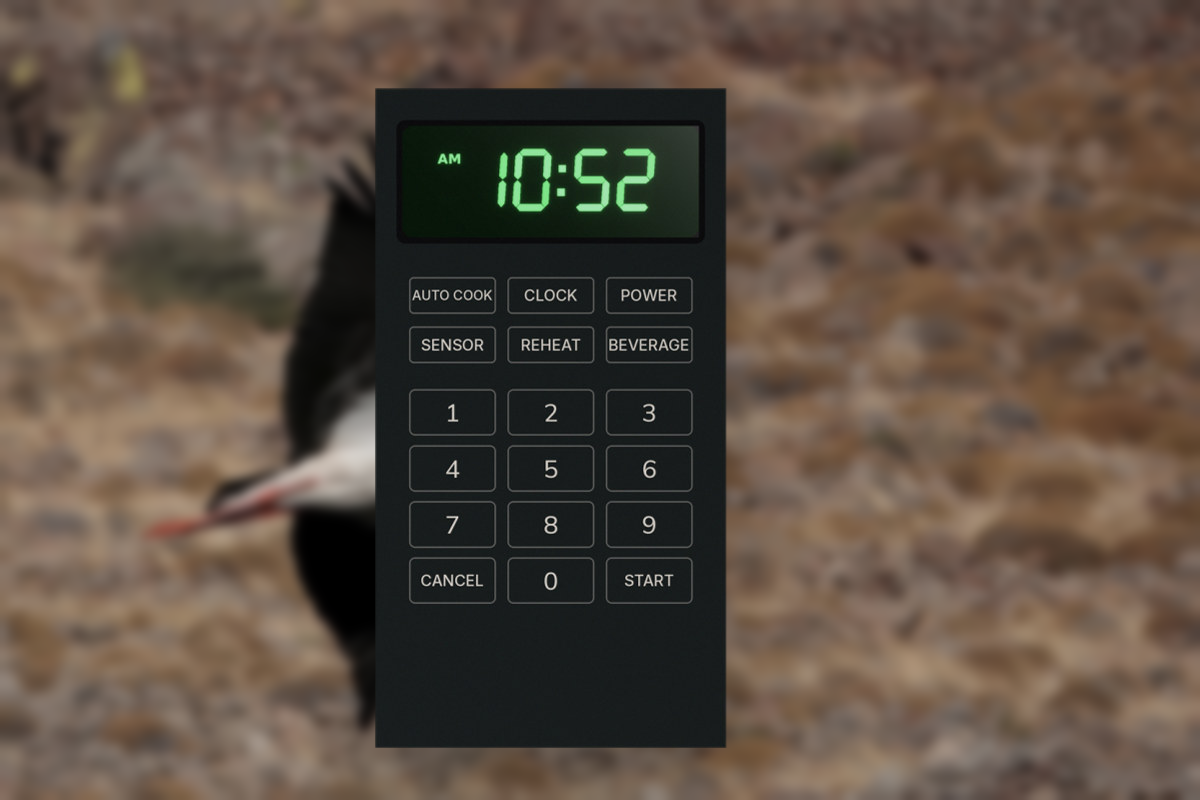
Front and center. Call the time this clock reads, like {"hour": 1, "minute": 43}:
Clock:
{"hour": 10, "minute": 52}
